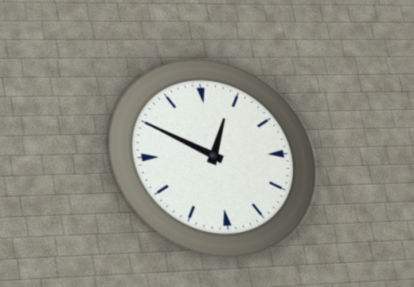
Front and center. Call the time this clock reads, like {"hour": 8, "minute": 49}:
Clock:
{"hour": 12, "minute": 50}
